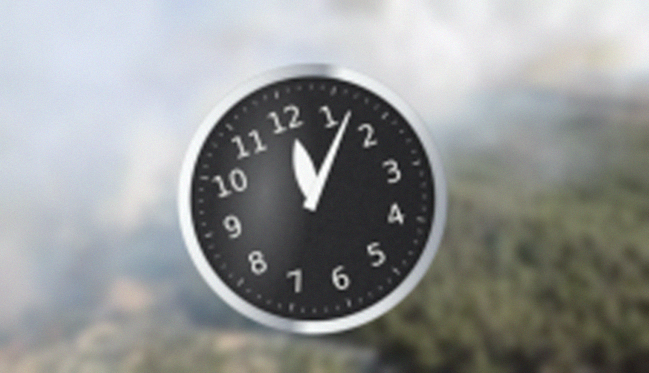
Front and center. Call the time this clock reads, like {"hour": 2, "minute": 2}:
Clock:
{"hour": 12, "minute": 7}
